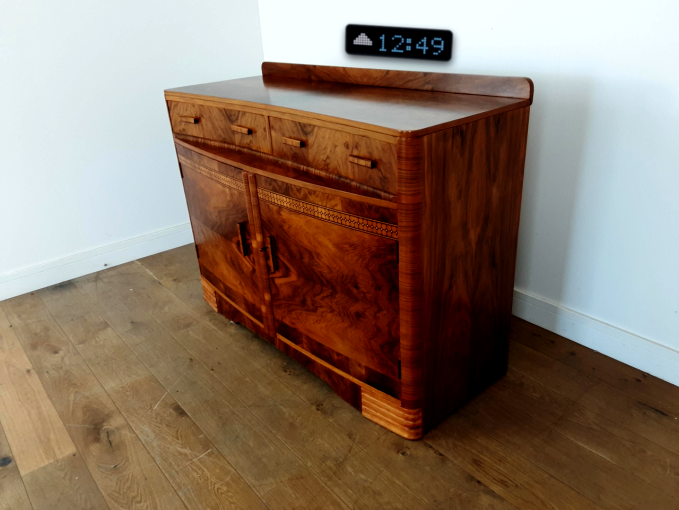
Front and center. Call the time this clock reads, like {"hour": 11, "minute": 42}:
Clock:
{"hour": 12, "minute": 49}
